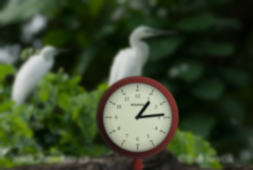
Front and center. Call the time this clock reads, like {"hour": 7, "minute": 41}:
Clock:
{"hour": 1, "minute": 14}
